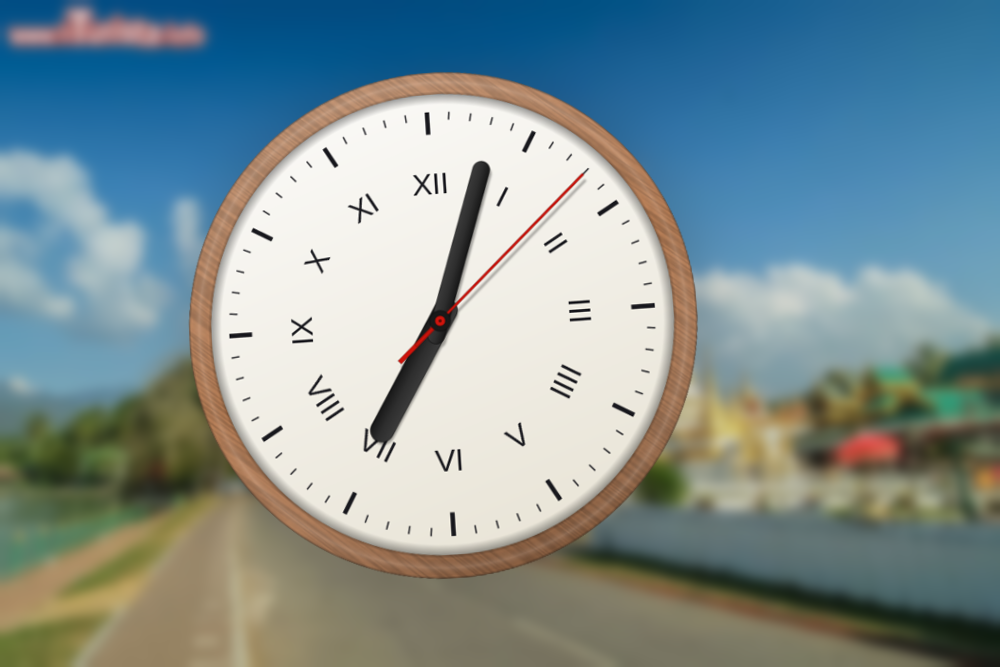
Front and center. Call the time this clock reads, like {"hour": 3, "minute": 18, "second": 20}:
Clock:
{"hour": 7, "minute": 3, "second": 8}
